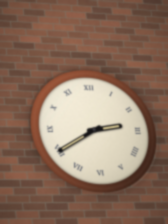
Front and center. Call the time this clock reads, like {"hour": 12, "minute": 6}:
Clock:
{"hour": 2, "minute": 40}
